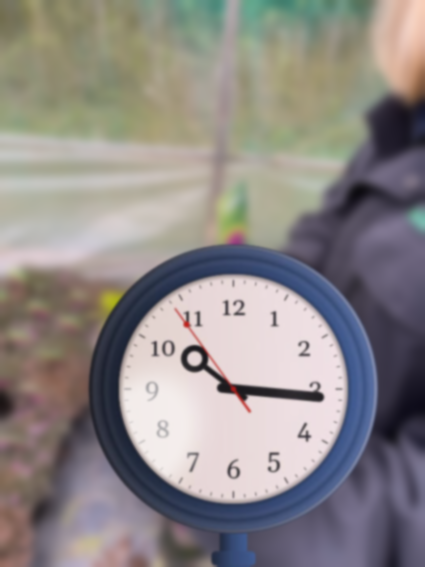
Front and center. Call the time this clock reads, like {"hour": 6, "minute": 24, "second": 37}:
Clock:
{"hour": 10, "minute": 15, "second": 54}
